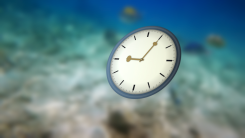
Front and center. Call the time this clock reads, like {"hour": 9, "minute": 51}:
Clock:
{"hour": 9, "minute": 5}
